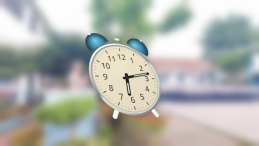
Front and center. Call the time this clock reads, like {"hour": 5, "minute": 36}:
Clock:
{"hour": 6, "minute": 13}
